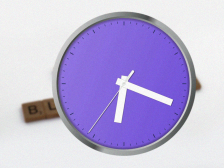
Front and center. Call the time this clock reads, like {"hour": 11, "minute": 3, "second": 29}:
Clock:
{"hour": 6, "minute": 18, "second": 36}
